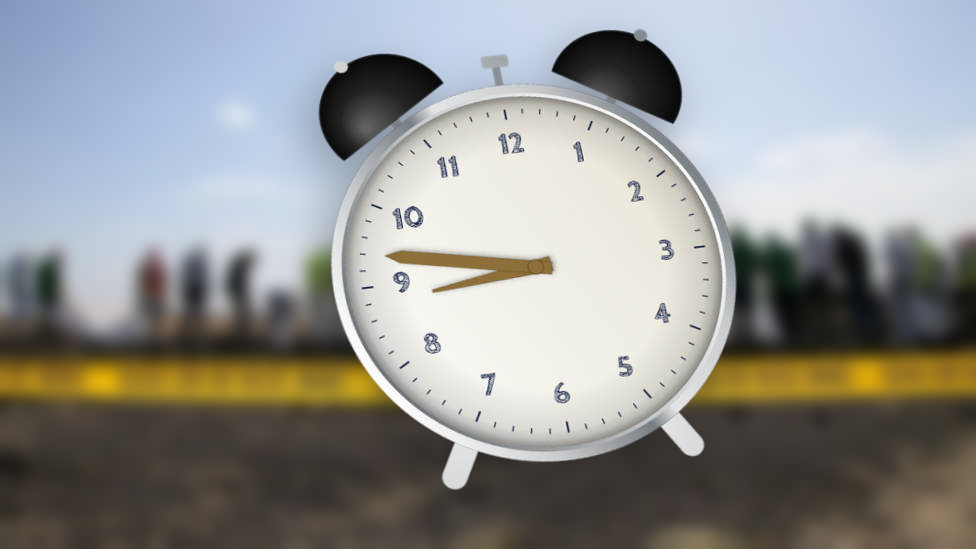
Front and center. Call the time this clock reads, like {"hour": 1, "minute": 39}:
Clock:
{"hour": 8, "minute": 47}
